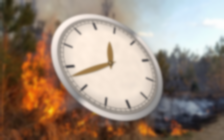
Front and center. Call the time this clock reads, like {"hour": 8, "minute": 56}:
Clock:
{"hour": 12, "minute": 43}
